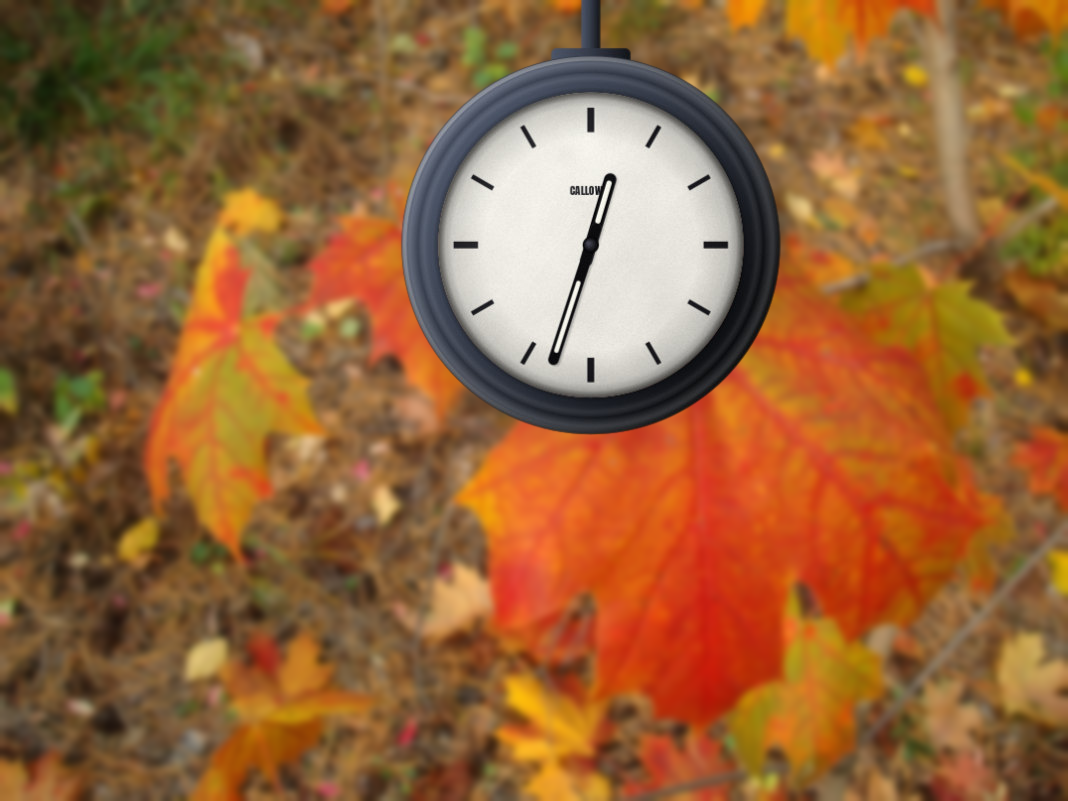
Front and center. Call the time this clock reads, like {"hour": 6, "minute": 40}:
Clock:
{"hour": 12, "minute": 33}
